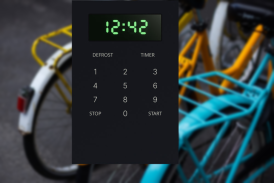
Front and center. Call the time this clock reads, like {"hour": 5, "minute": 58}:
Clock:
{"hour": 12, "minute": 42}
